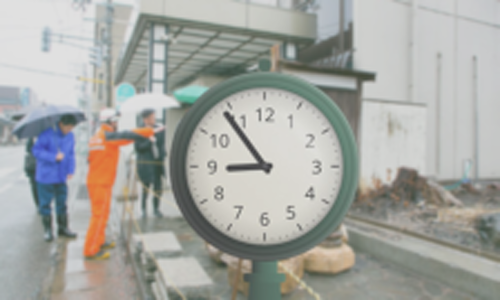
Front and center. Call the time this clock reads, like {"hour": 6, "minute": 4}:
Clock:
{"hour": 8, "minute": 54}
